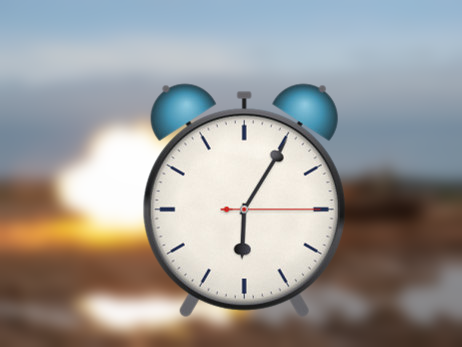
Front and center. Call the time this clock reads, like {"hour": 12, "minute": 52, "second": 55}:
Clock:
{"hour": 6, "minute": 5, "second": 15}
